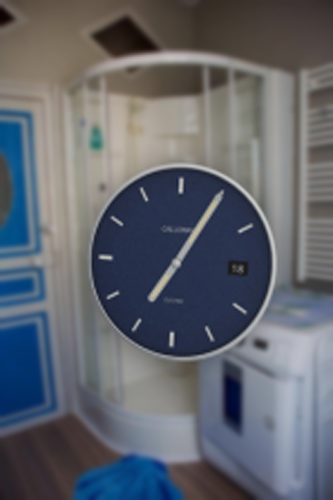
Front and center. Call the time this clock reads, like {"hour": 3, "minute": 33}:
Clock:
{"hour": 7, "minute": 5}
